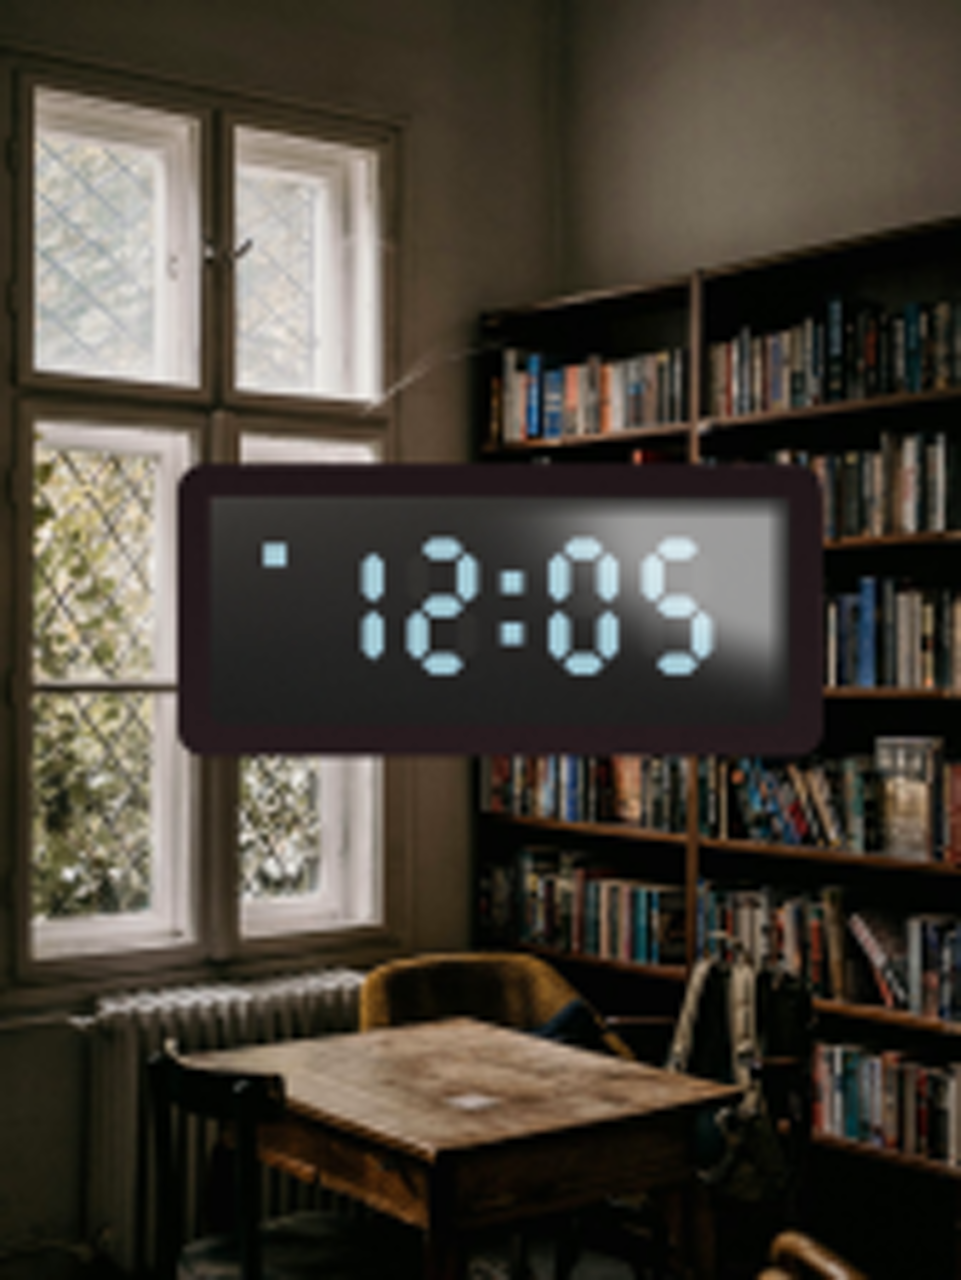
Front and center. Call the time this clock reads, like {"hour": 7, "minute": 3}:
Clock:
{"hour": 12, "minute": 5}
